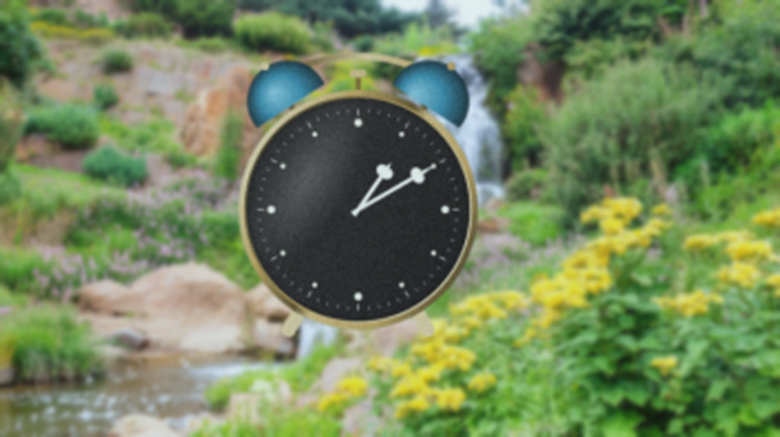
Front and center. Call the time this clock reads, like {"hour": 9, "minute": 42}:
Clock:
{"hour": 1, "minute": 10}
